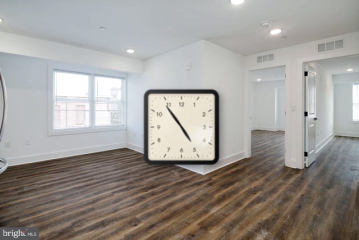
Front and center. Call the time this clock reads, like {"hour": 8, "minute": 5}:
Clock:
{"hour": 4, "minute": 54}
